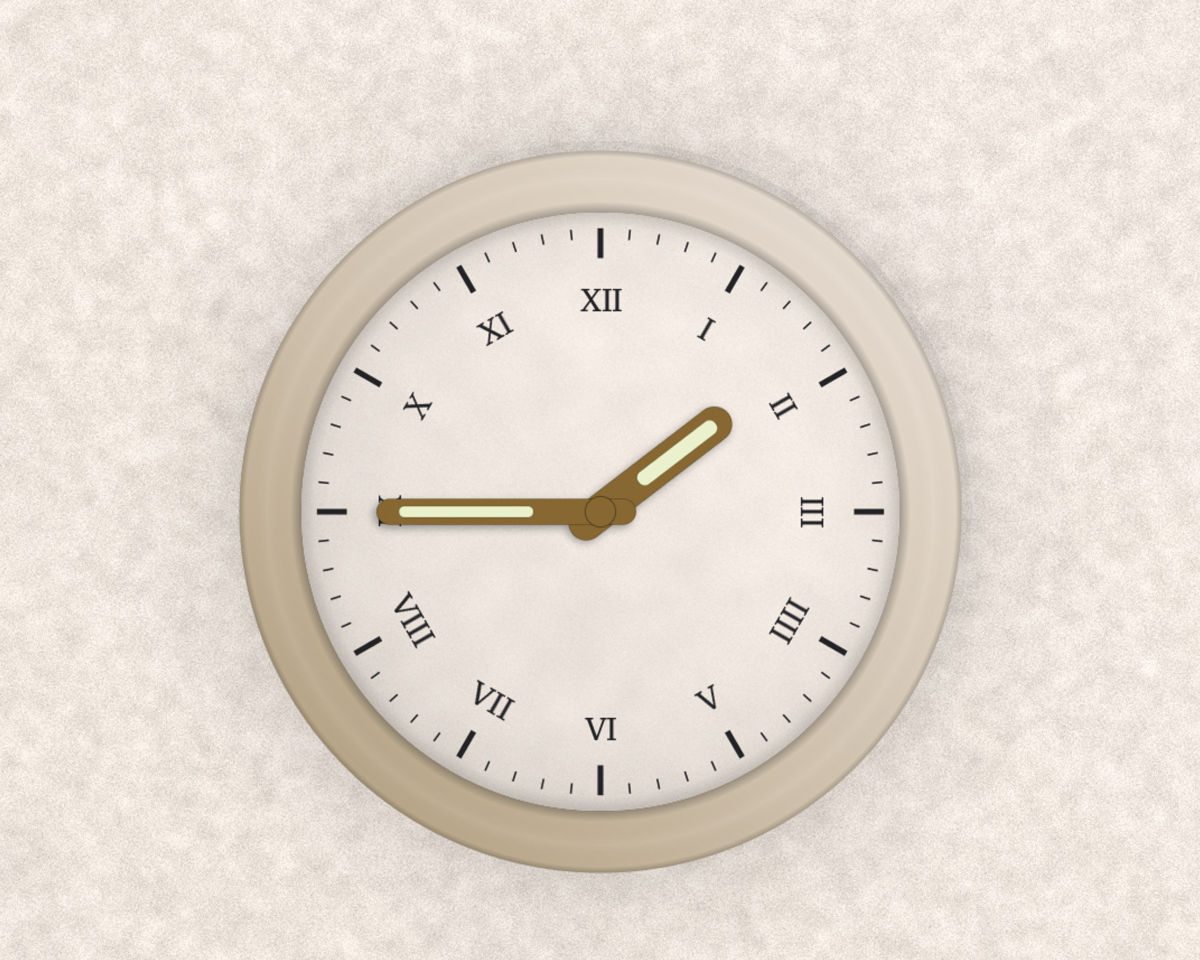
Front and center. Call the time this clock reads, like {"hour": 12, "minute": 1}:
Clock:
{"hour": 1, "minute": 45}
